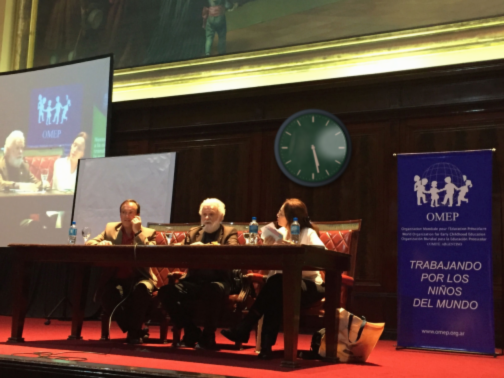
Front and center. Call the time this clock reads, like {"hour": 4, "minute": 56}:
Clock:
{"hour": 5, "minute": 28}
